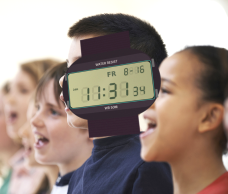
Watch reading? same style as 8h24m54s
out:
11h31m34s
